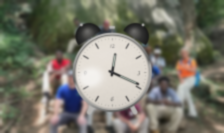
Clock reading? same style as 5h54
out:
12h19
